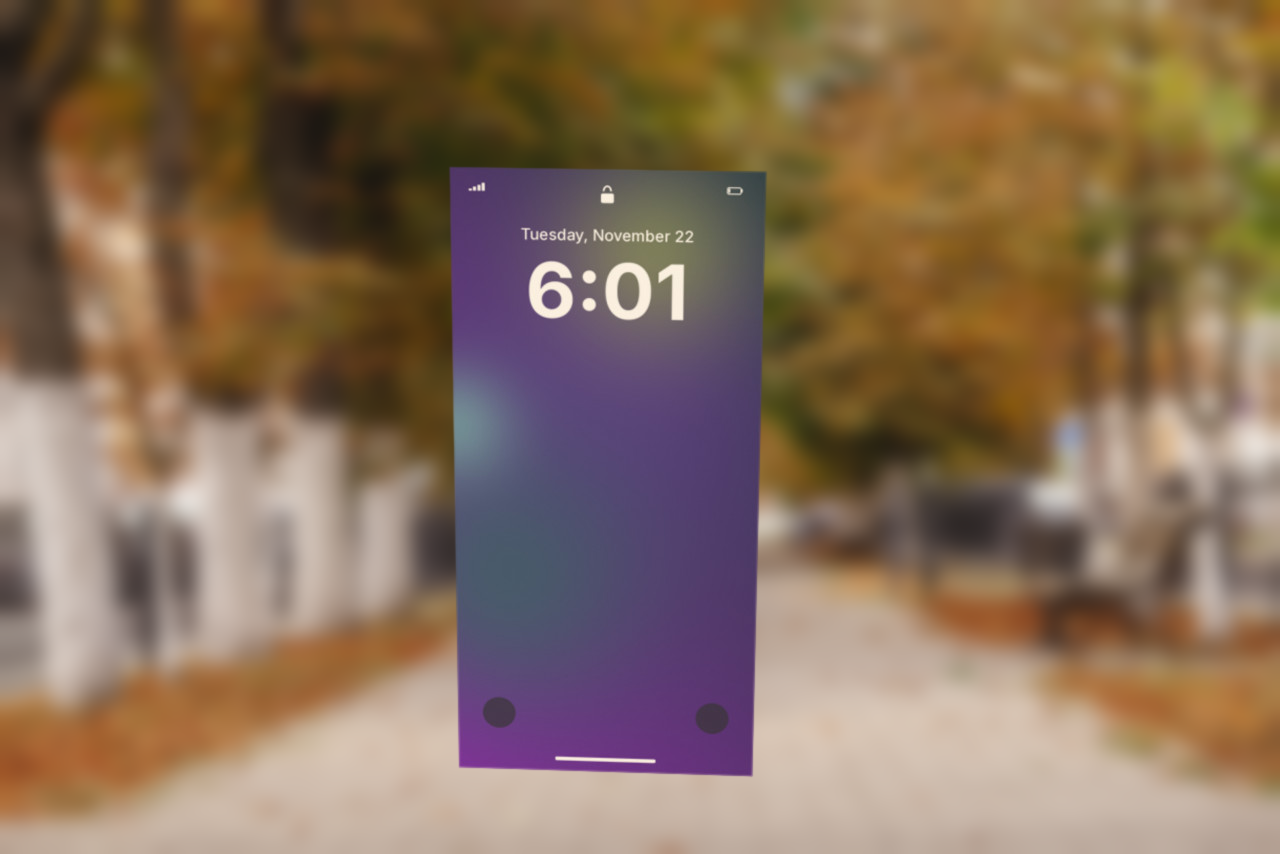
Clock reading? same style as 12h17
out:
6h01
